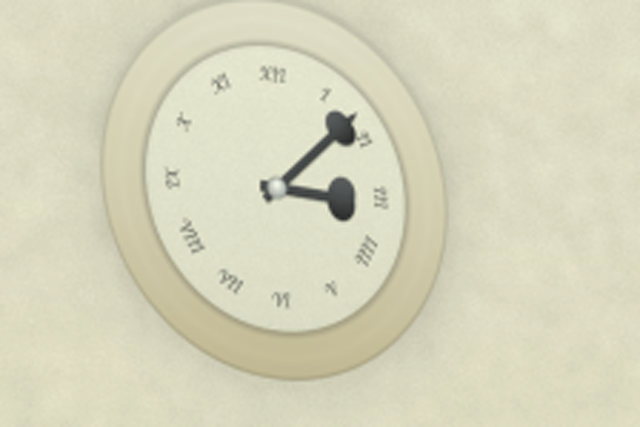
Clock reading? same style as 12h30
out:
3h08
